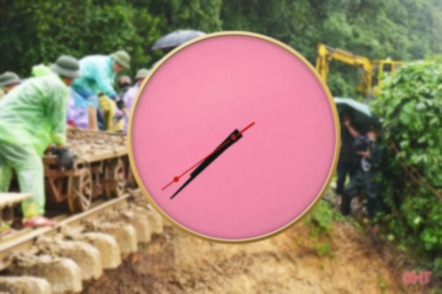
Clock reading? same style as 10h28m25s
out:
7h37m39s
